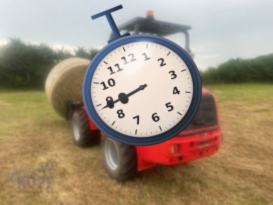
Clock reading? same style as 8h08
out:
8h44
